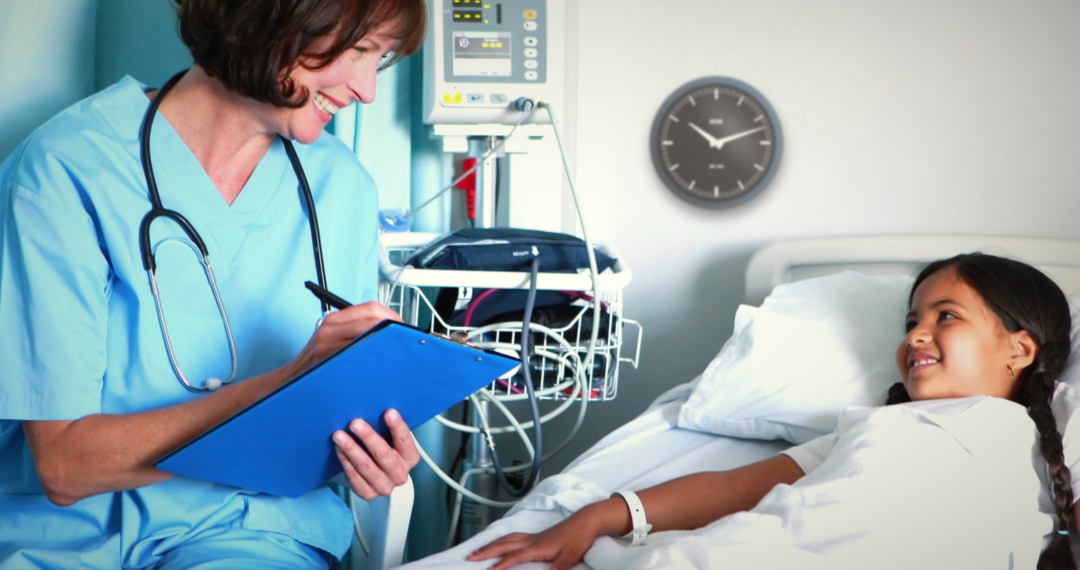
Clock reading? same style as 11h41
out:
10h12
